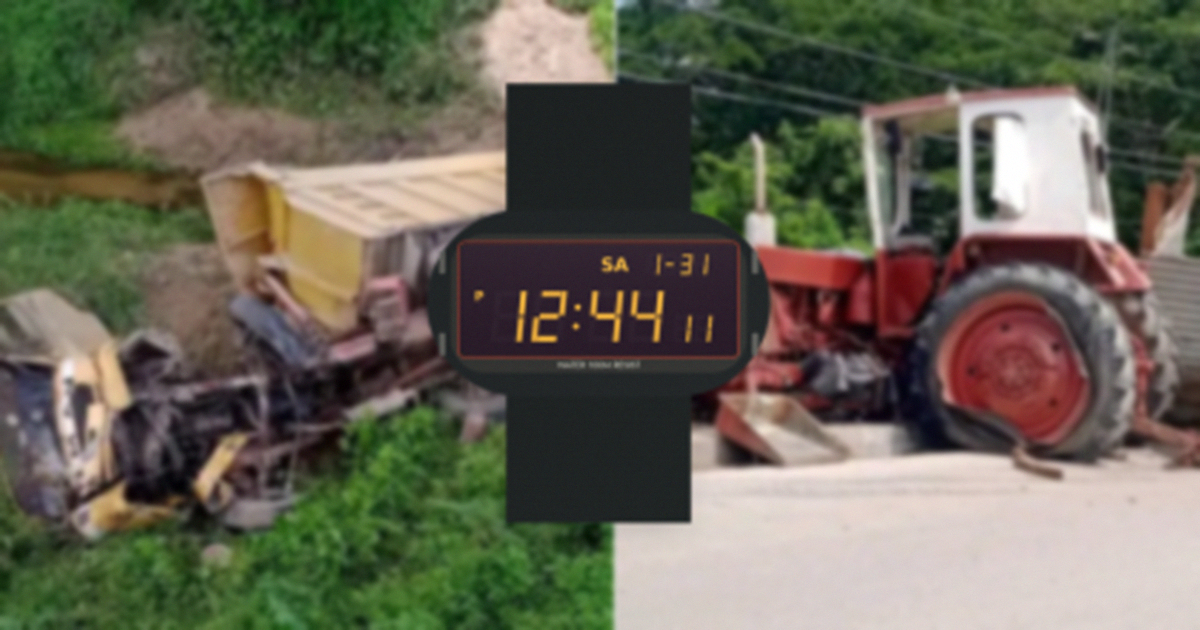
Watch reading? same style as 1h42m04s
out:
12h44m11s
